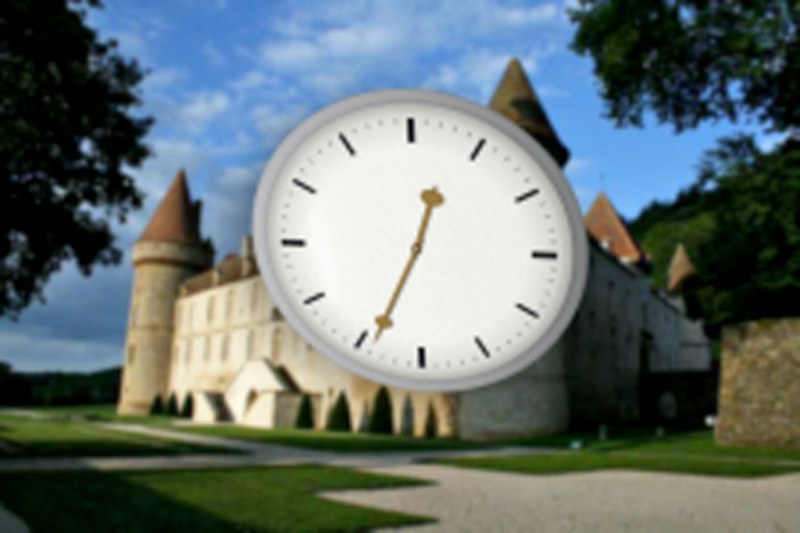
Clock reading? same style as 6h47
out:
12h34
